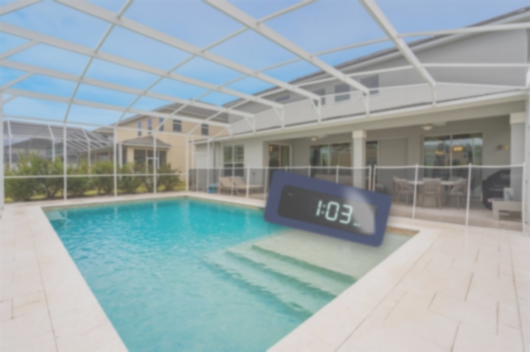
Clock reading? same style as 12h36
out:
1h03
